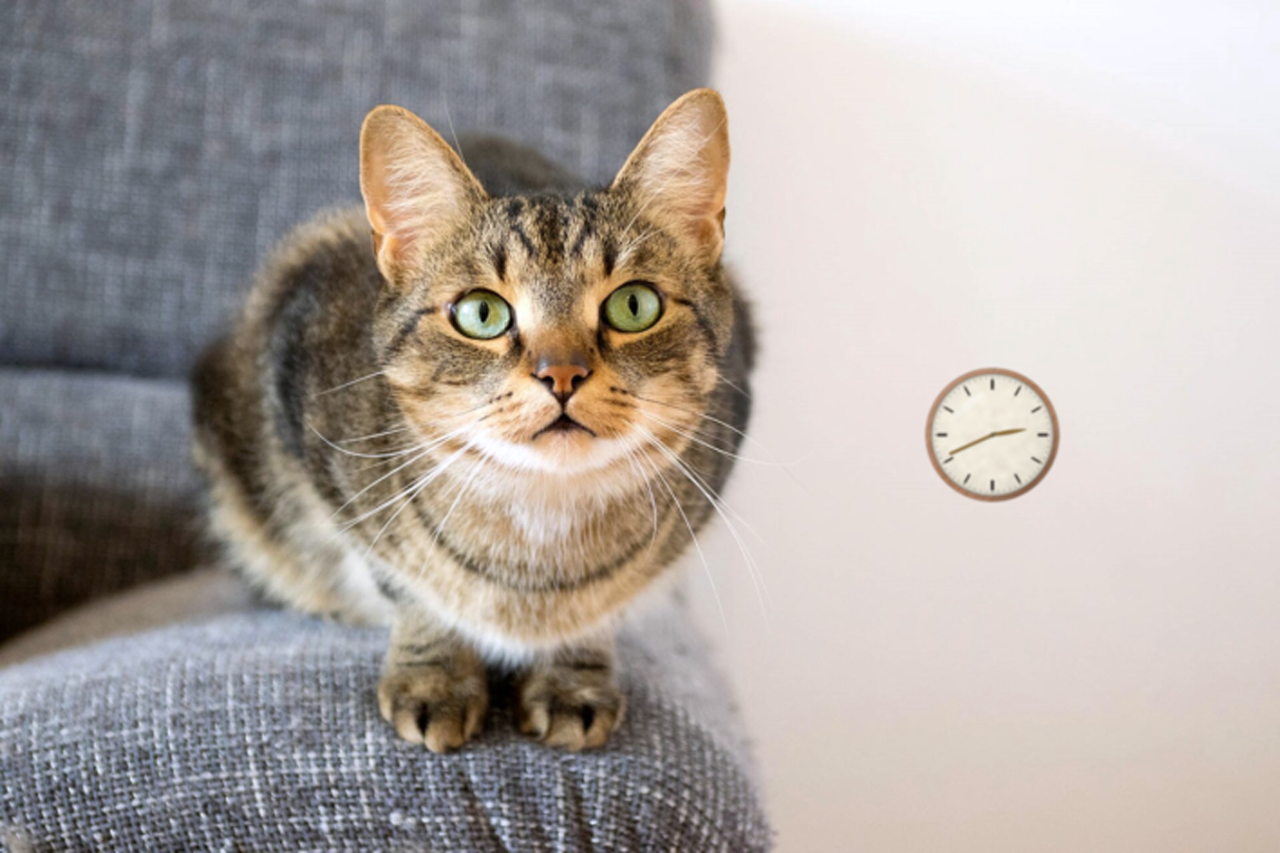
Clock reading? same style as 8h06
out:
2h41
